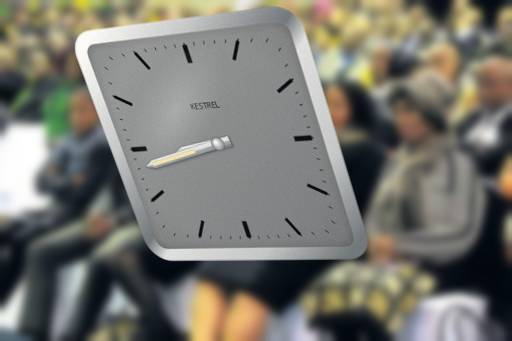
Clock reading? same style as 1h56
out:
8h43
